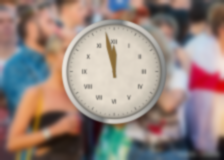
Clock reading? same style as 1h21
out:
11h58
